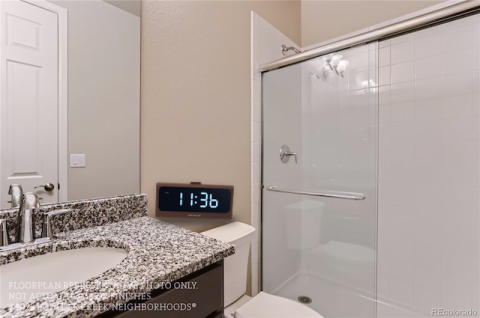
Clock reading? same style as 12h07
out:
11h36
